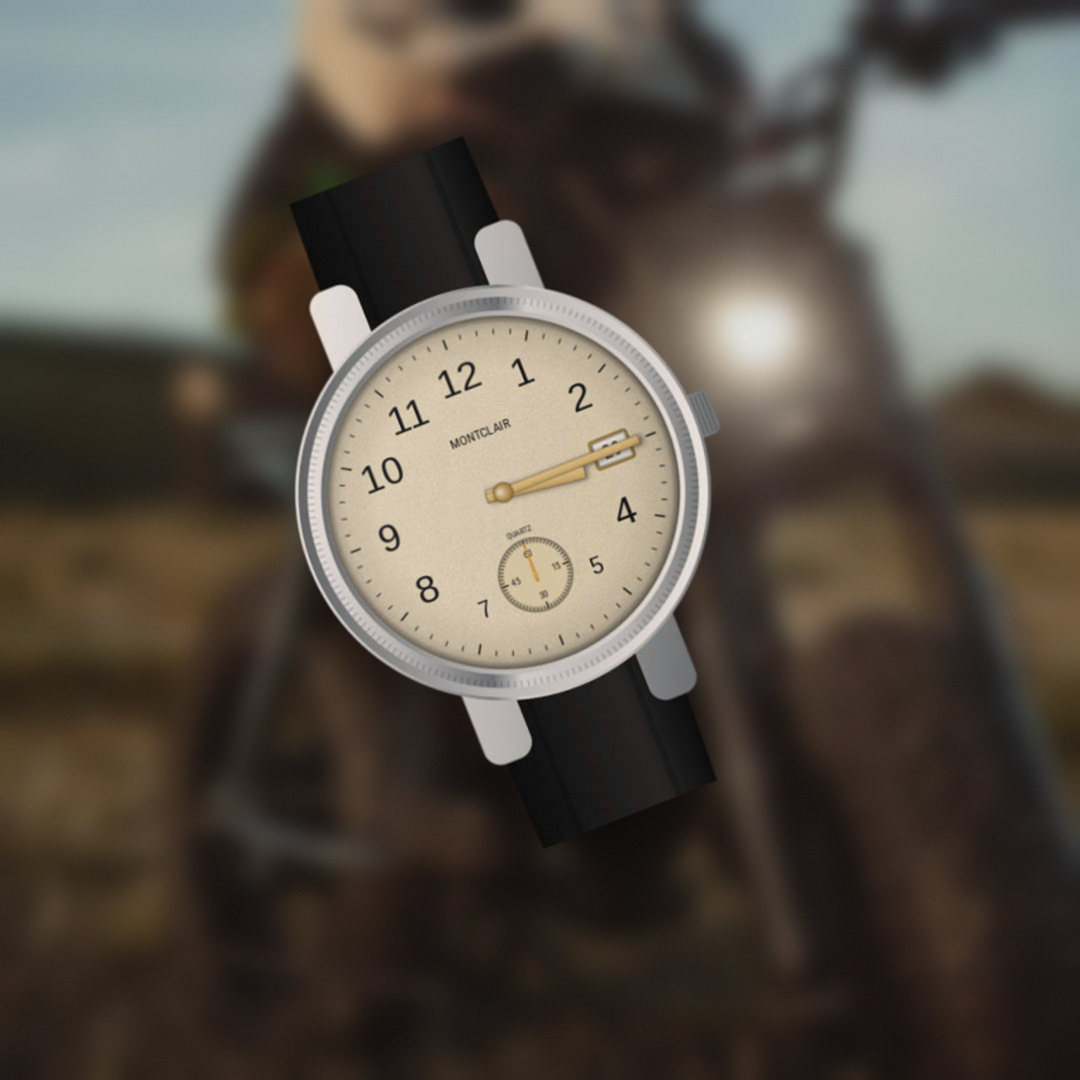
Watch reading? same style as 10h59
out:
3h15
